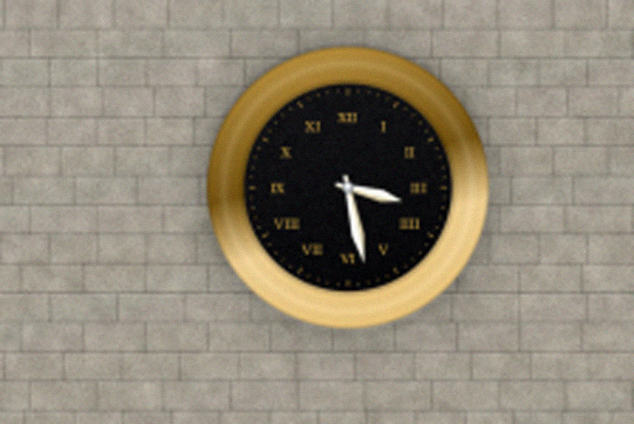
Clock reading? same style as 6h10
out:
3h28
